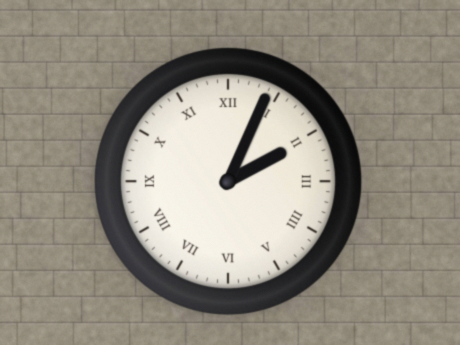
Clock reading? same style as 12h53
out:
2h04
